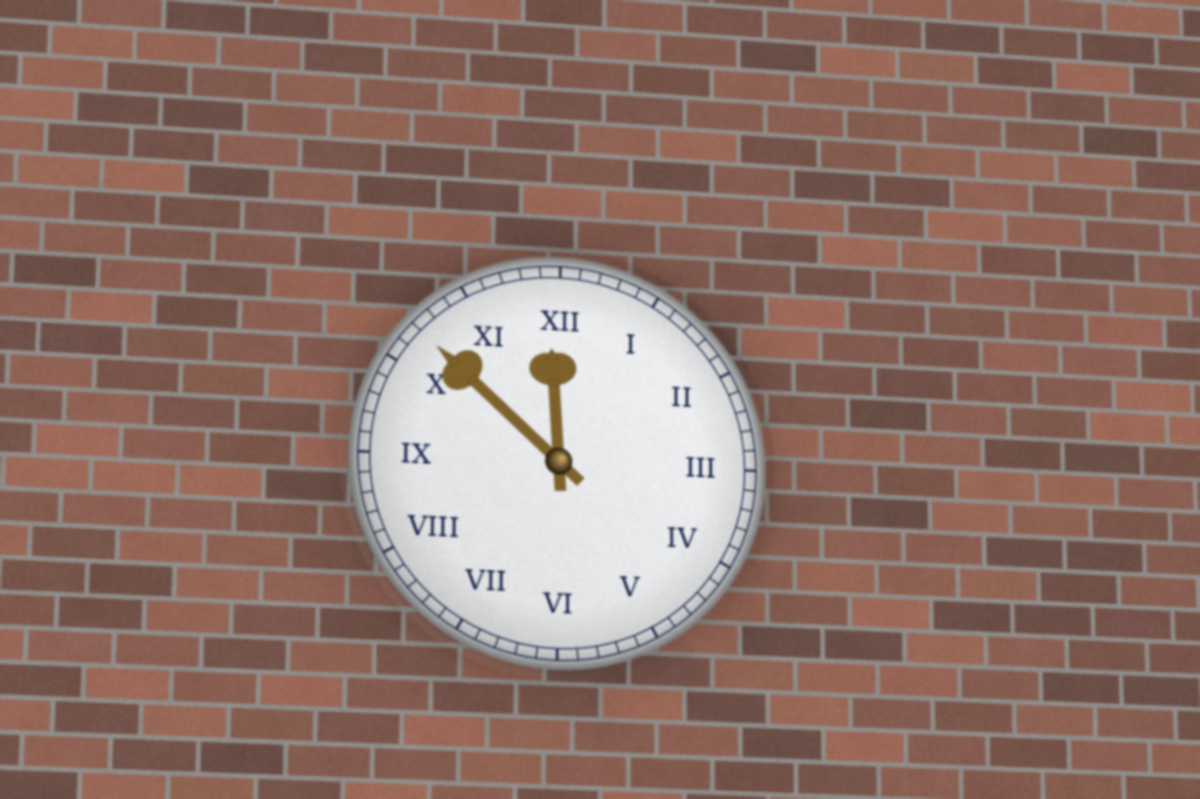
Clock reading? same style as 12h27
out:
11h52
